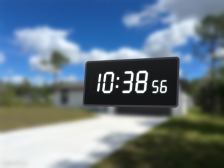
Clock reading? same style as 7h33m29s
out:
10h38m56s
